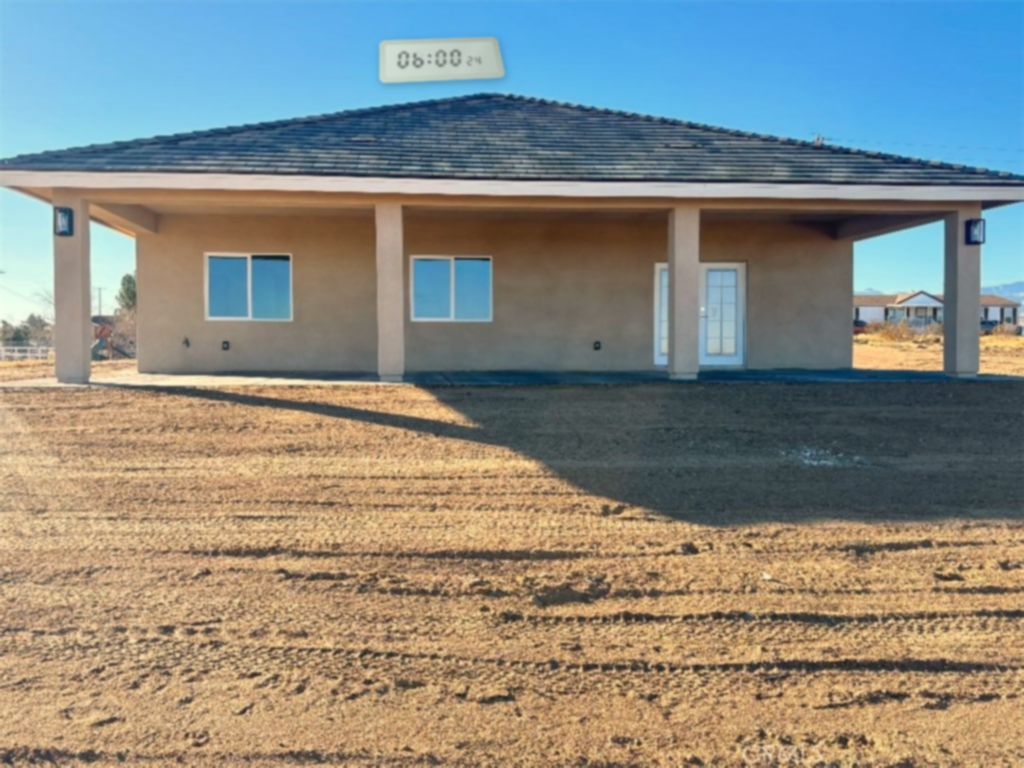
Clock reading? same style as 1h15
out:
6h00
